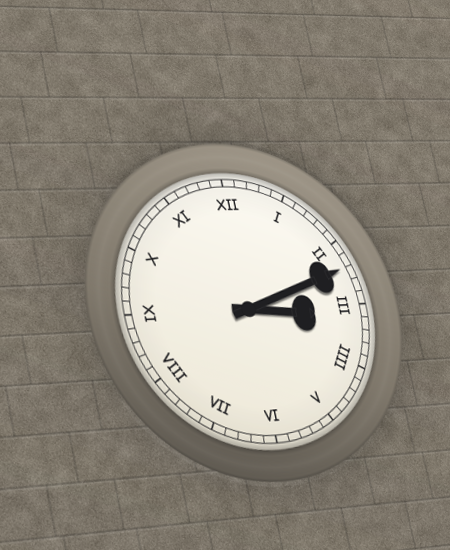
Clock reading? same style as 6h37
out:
3h12
